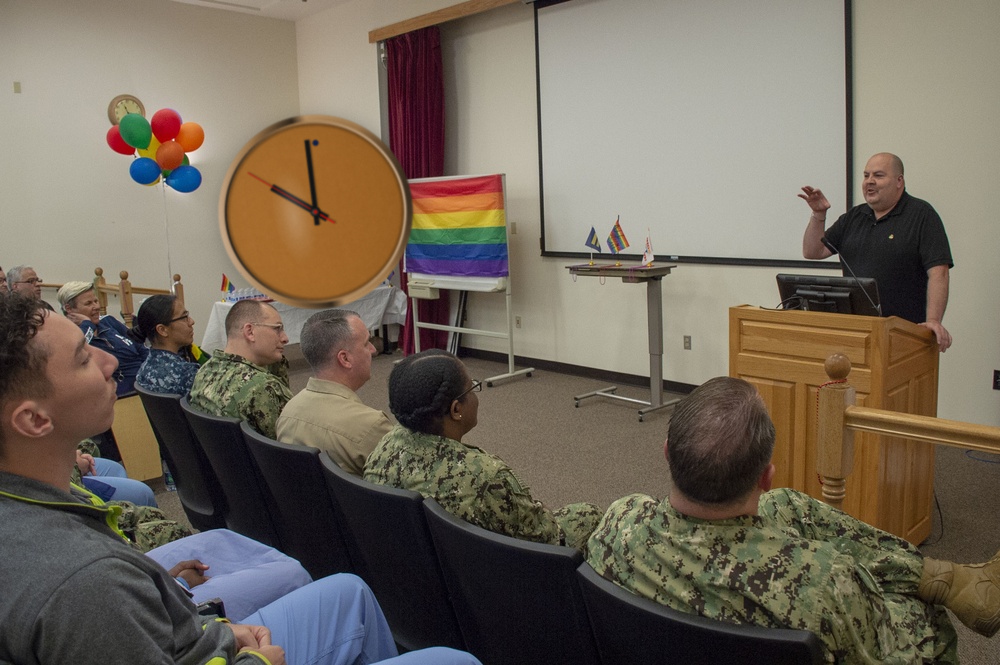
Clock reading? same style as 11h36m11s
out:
9h58m50s
